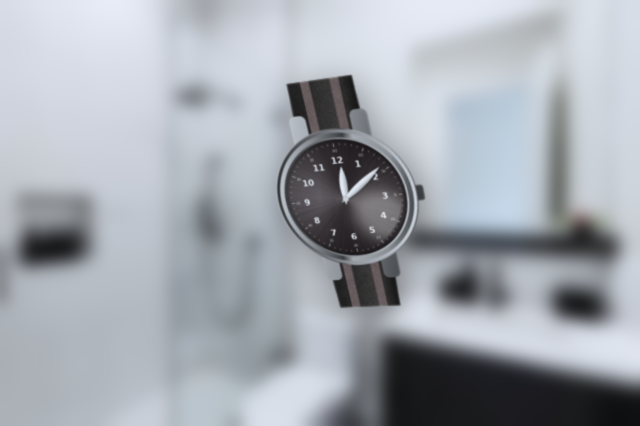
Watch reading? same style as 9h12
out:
12h09
